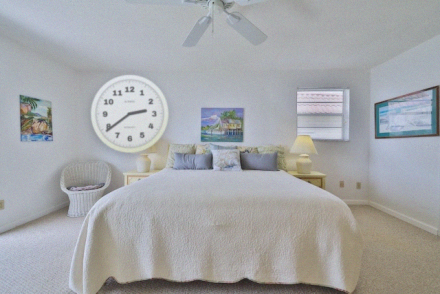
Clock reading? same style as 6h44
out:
2h39
